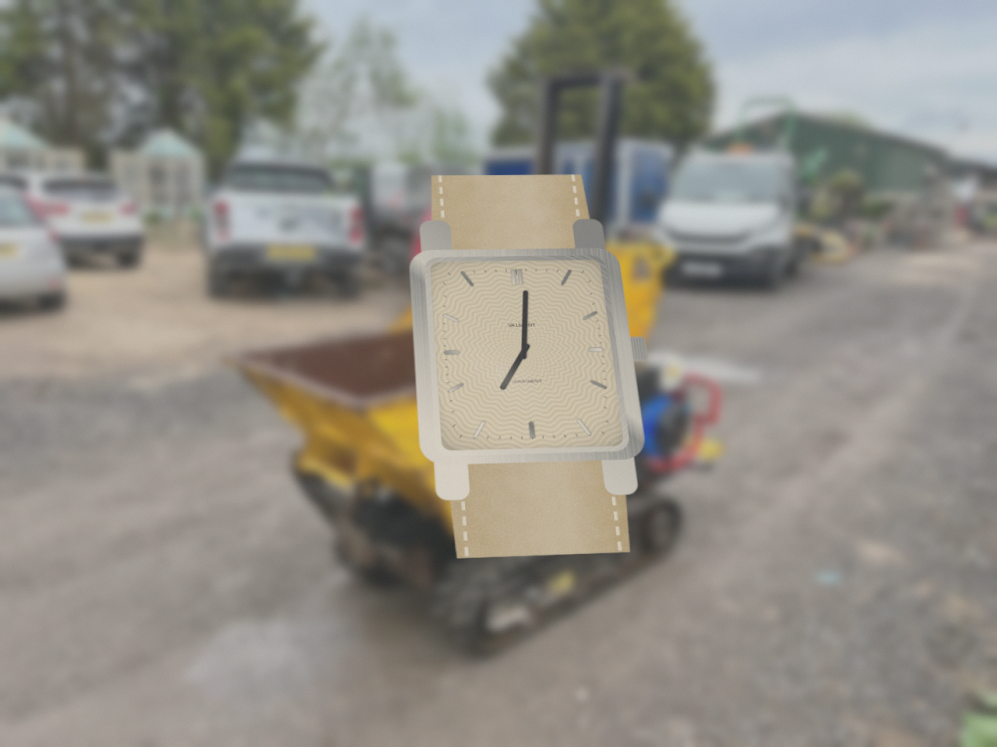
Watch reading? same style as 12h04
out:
7h01
